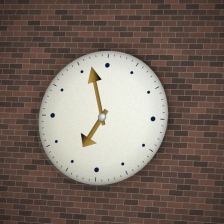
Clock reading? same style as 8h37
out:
6h57
